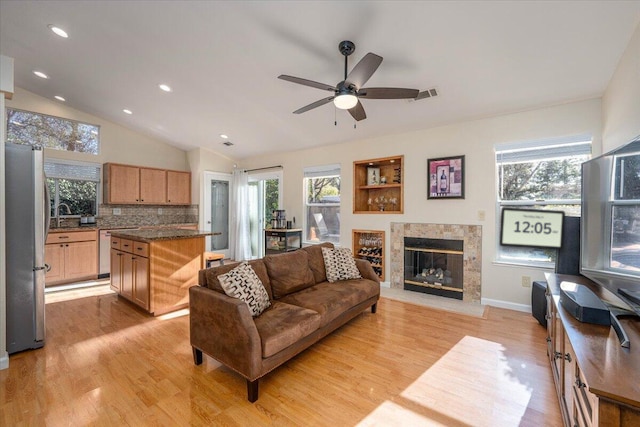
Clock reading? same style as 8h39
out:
12h05
